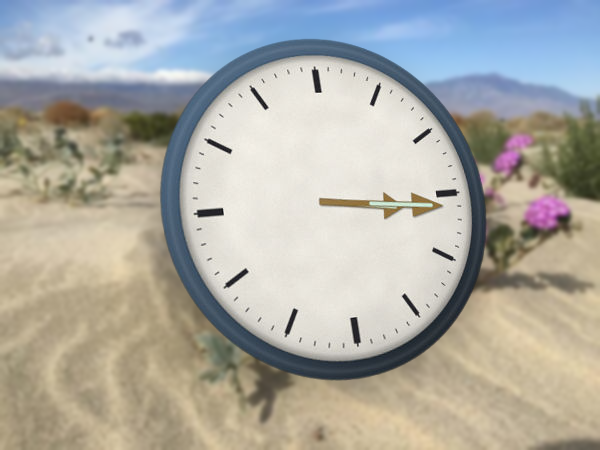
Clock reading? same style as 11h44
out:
3h16
